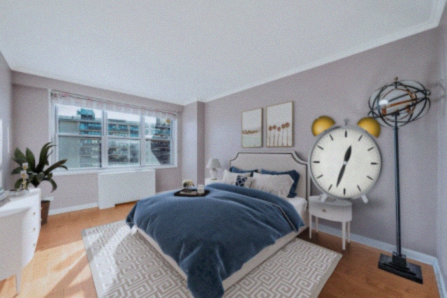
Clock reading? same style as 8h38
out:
12h33
